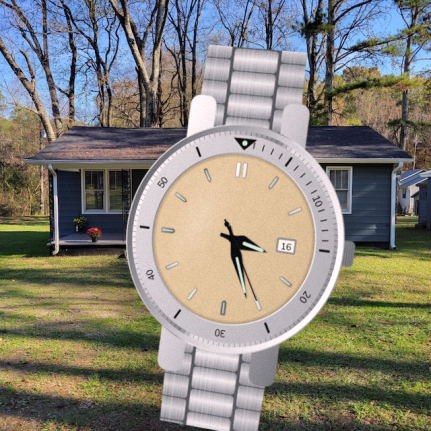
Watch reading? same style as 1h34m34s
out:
3h26m25s
